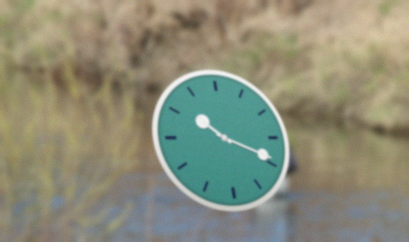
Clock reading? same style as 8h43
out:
10h19
